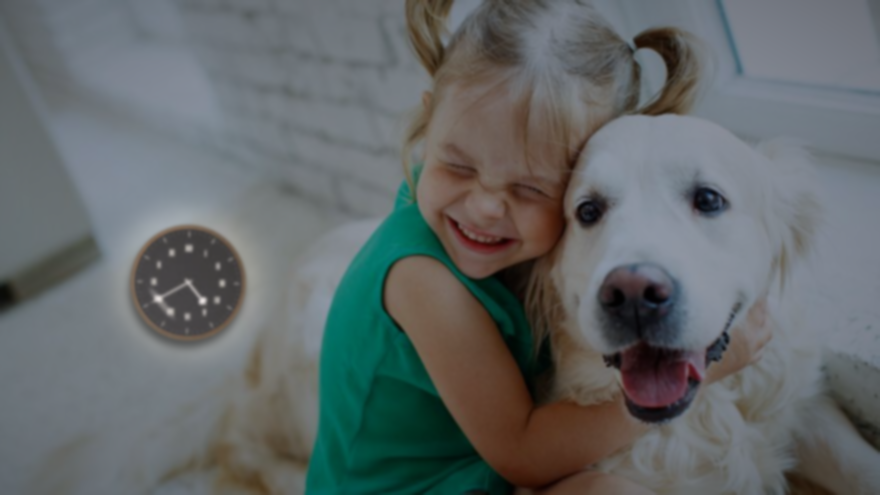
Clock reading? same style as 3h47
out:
4h40
